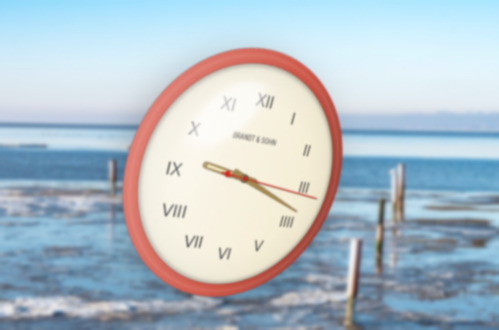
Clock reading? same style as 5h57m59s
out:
9h18m16s
